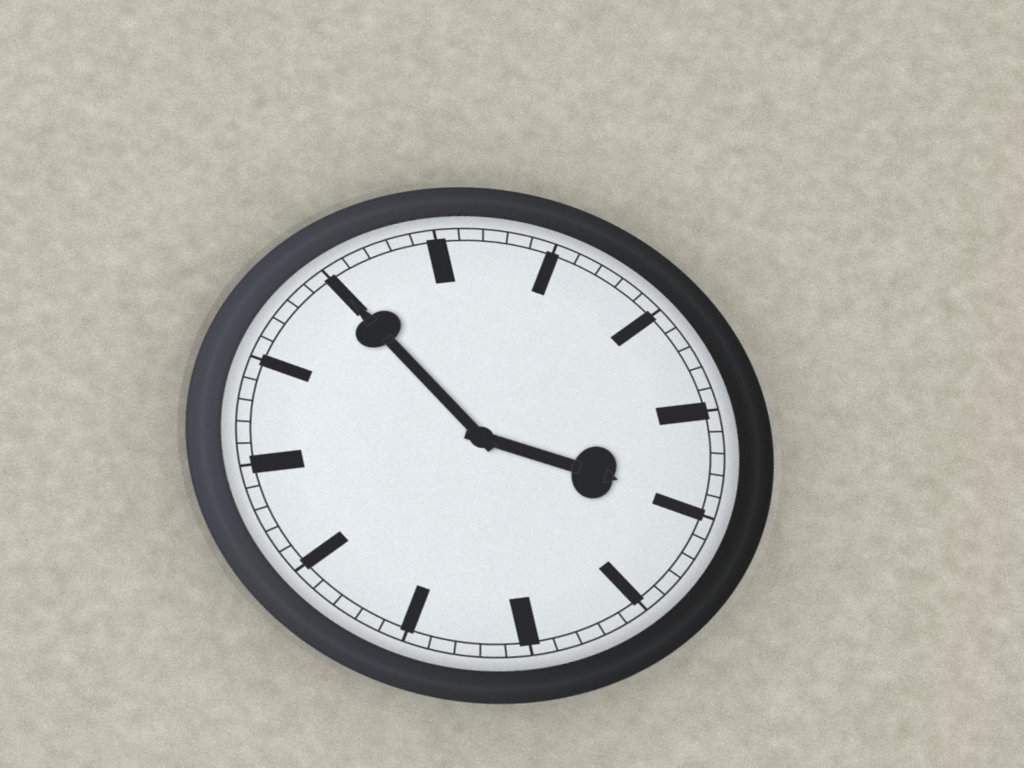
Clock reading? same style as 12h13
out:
3h55
